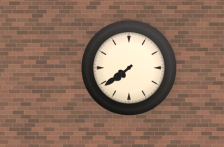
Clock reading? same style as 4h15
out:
7h39
